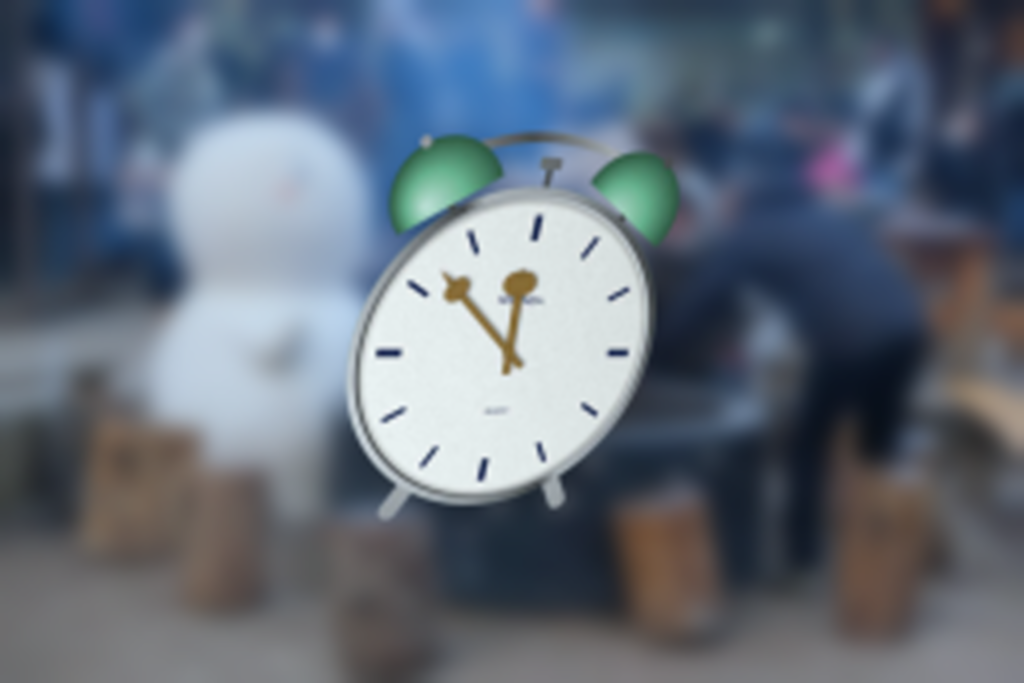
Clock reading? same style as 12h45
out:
11h52
